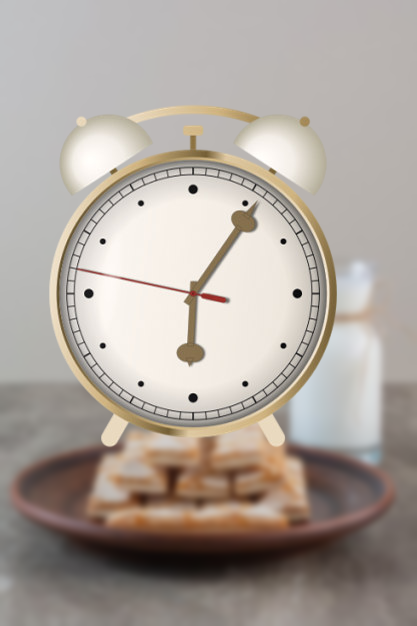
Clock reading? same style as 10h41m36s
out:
6h05m47s
